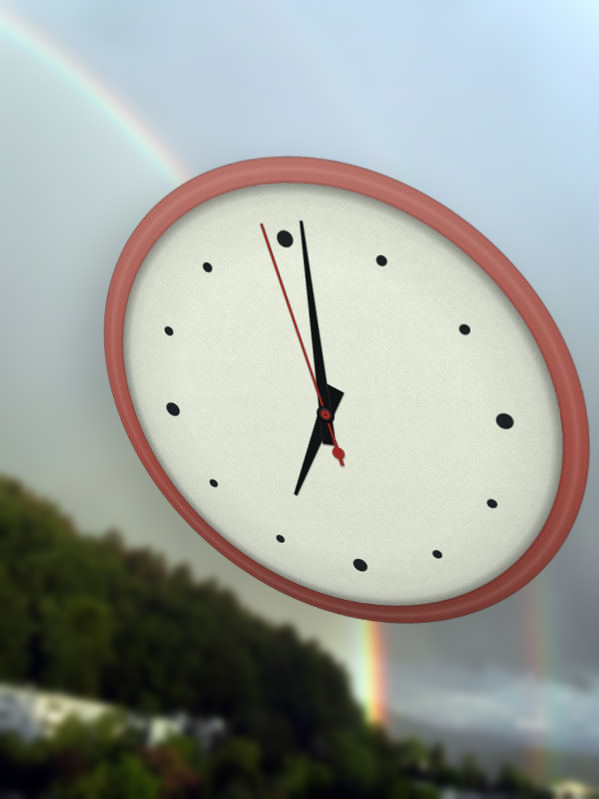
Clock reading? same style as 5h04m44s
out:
7h00m59s
